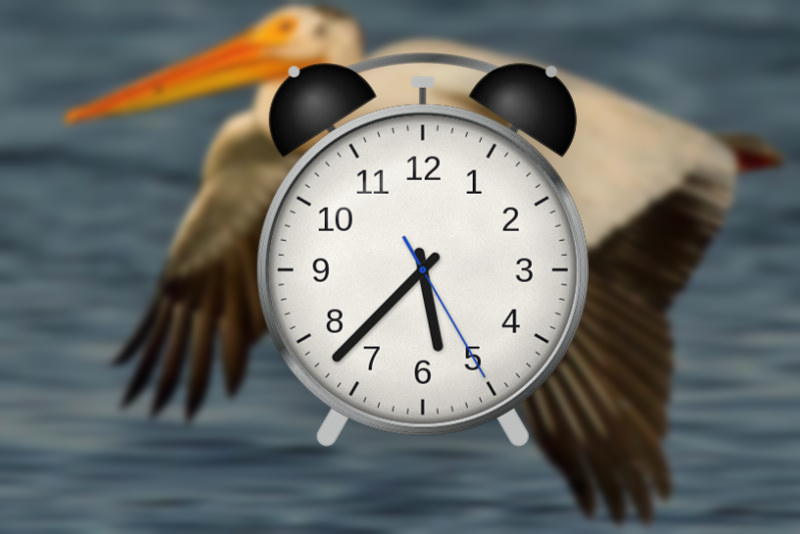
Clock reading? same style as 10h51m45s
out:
5h37m25s
